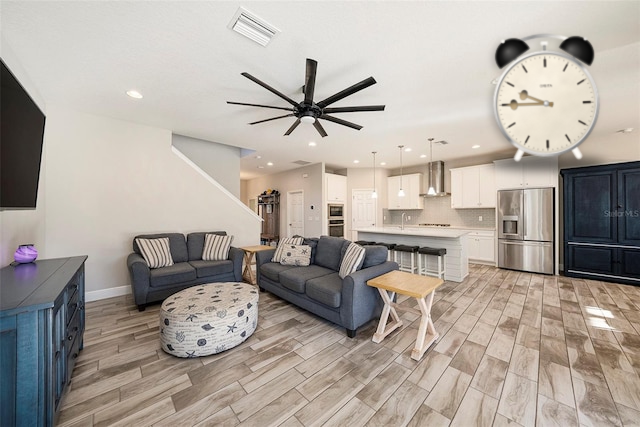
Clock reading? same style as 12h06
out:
9h45
